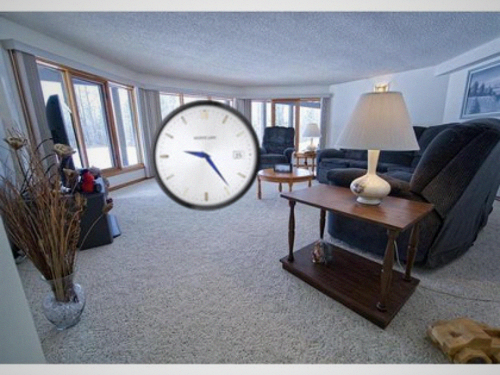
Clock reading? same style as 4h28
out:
9h24
